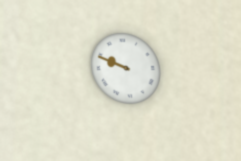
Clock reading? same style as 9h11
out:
9h49
